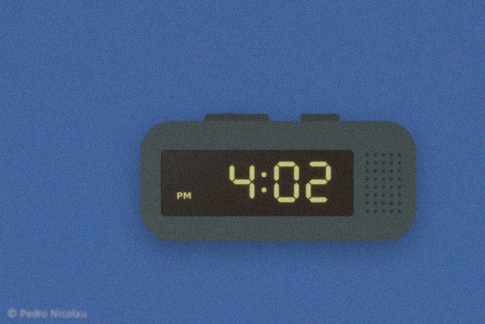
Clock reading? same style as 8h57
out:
4h02
